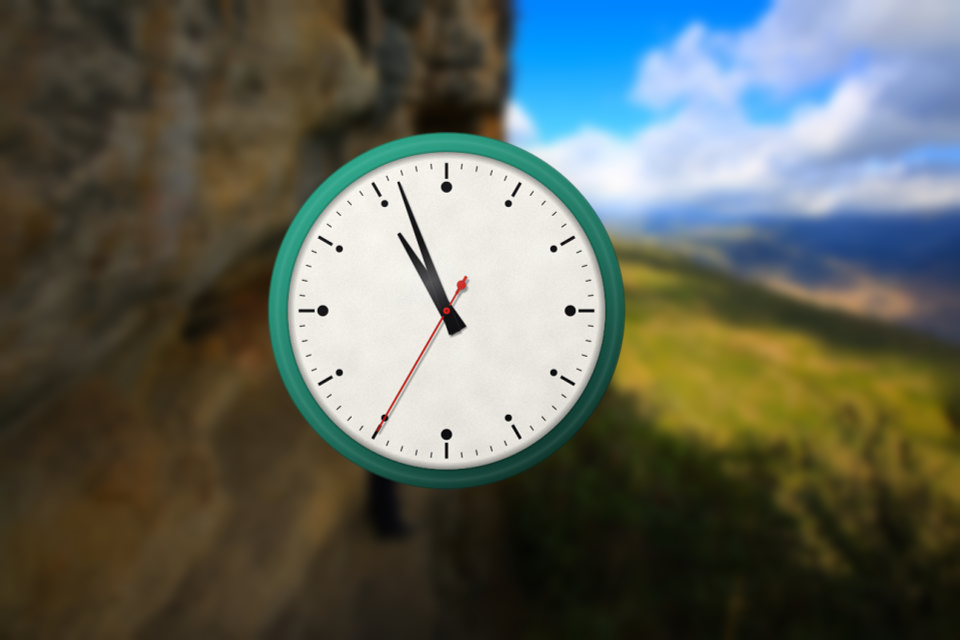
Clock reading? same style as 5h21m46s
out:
10h56m35s
